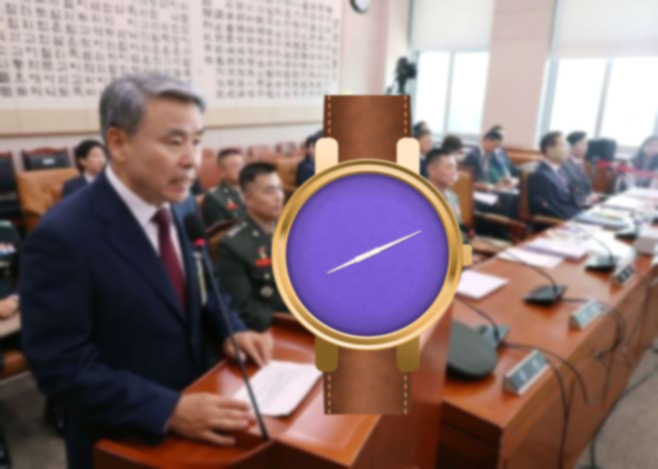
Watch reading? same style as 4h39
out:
8h11
